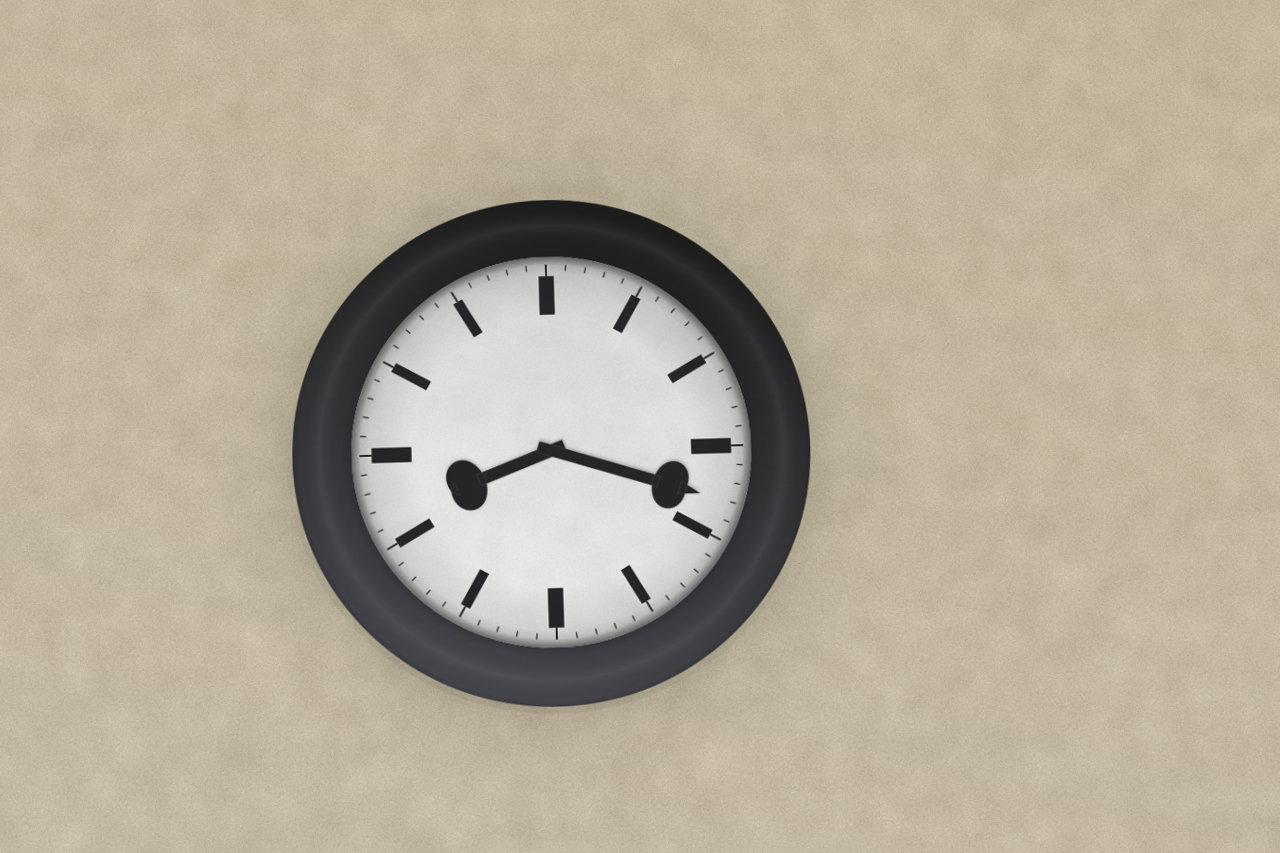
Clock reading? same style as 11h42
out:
8h18
